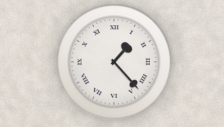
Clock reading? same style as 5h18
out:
1h23
